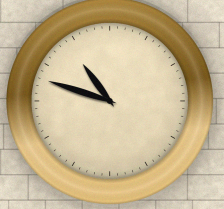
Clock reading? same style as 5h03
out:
10h48
